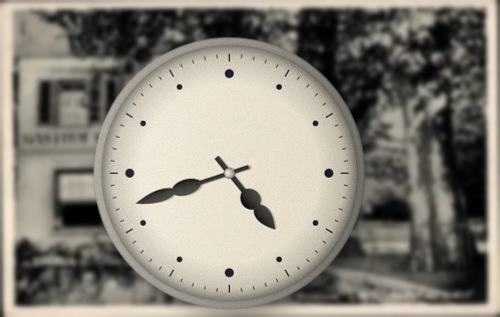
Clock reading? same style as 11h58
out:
4h42
